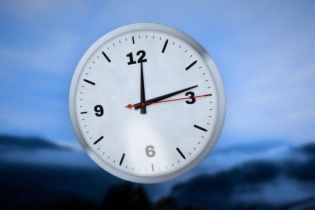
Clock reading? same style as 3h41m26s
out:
12h13m15s
